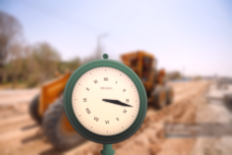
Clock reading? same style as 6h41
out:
3h17
